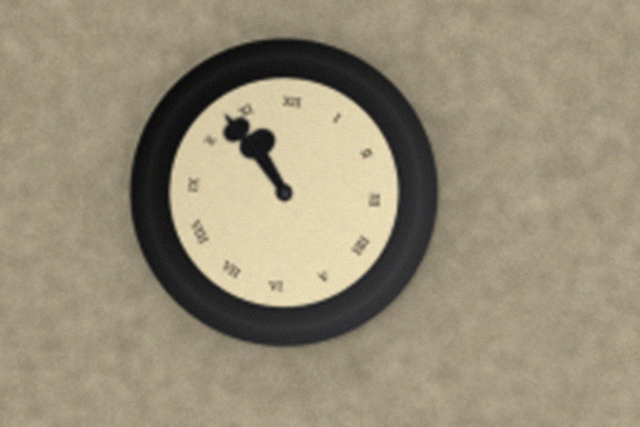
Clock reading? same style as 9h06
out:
10h53
